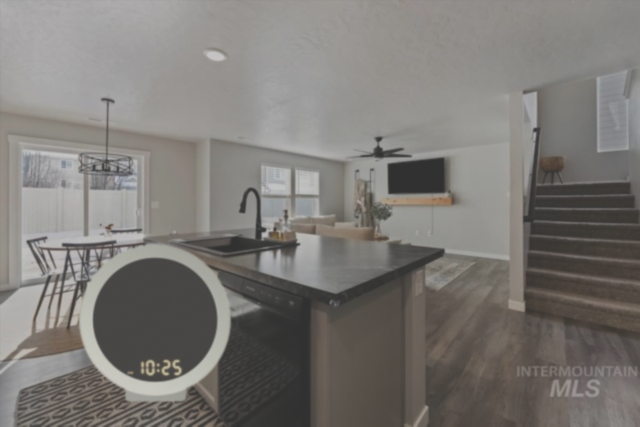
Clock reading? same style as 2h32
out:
10h25
